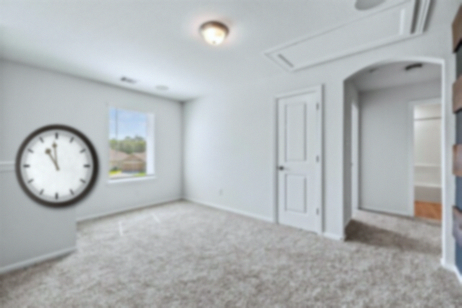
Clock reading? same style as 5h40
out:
10h59
